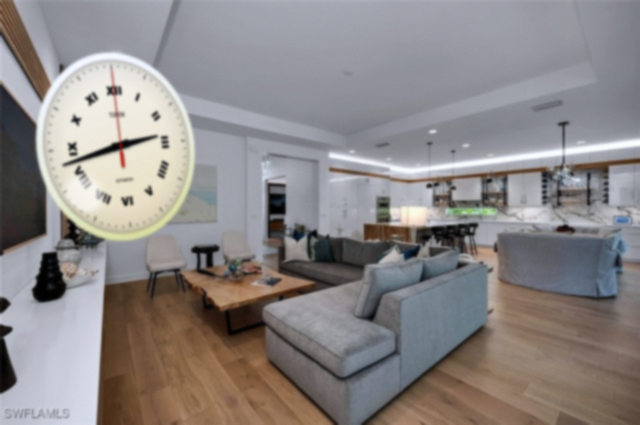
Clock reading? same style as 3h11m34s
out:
2h43m00s
